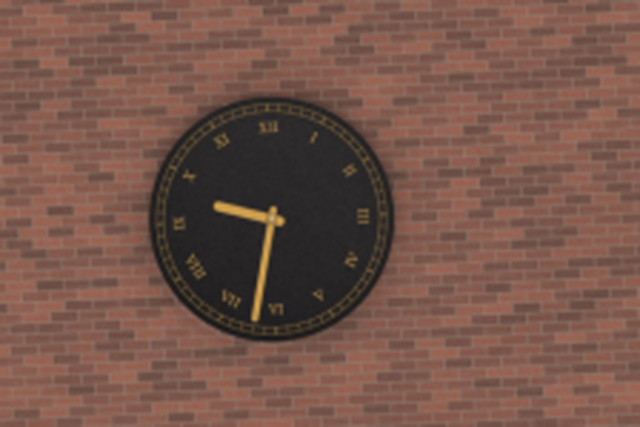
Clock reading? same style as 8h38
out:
9h32
